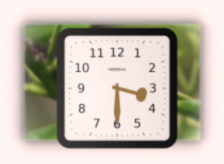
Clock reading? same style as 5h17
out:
3h30
